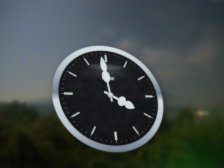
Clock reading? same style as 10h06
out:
3h59
